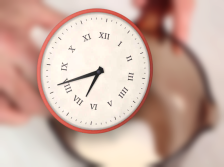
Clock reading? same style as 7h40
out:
6h41
